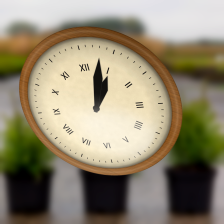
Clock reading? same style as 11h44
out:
1h03
